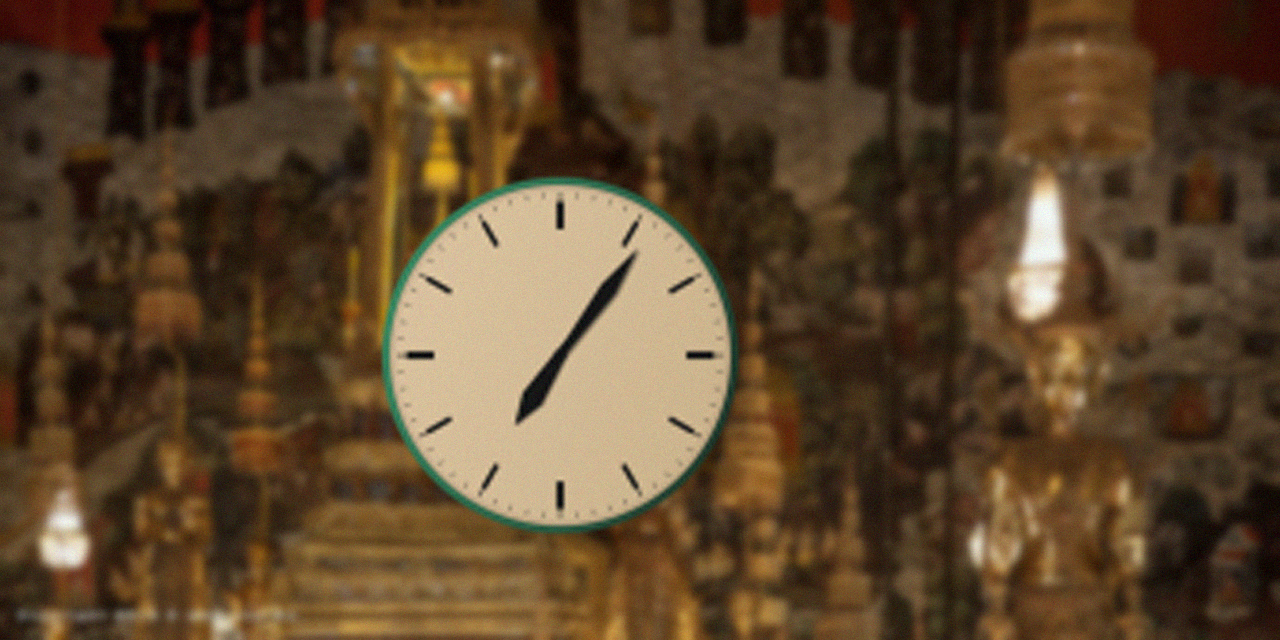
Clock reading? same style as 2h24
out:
7h06
